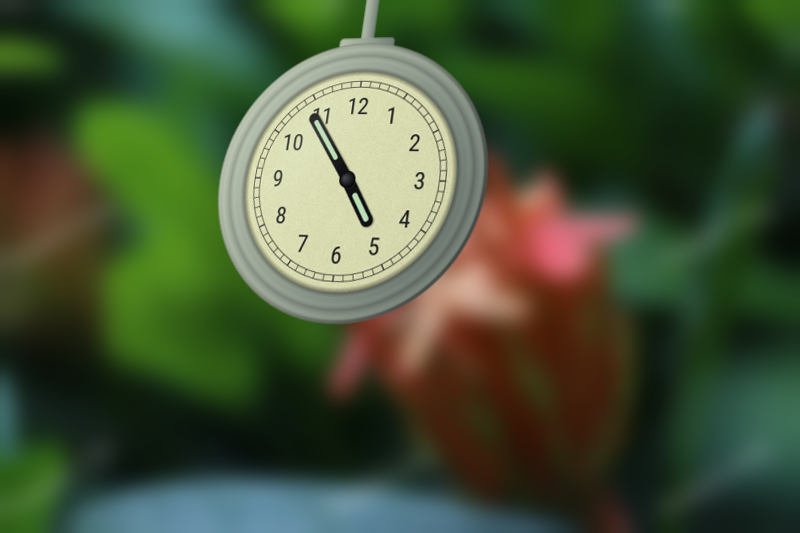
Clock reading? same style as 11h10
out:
4h54
